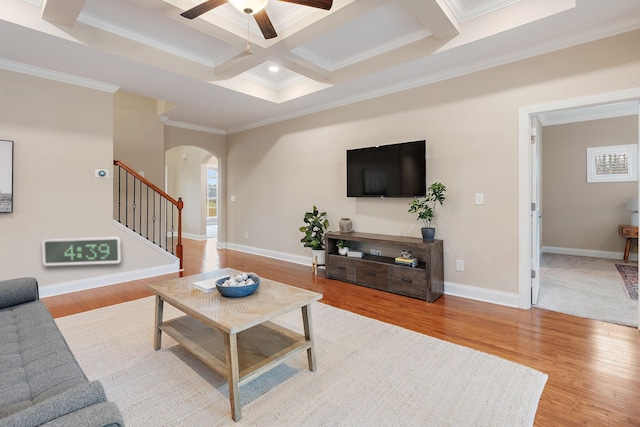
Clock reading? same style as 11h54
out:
4h39
